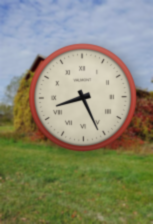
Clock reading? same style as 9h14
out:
8h26
